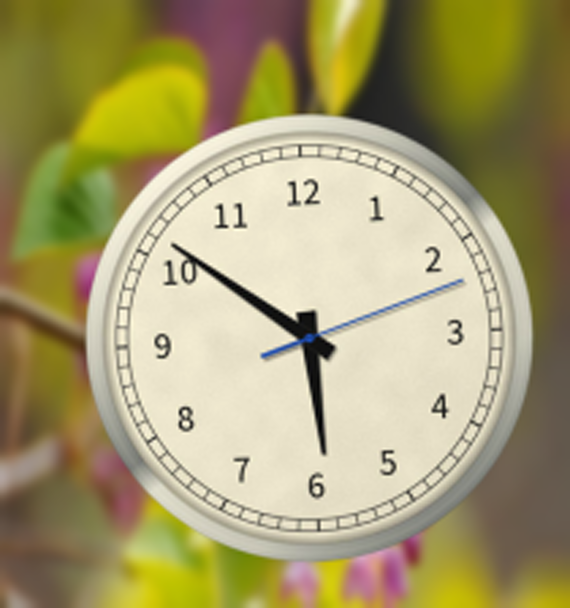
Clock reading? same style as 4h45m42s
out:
5h51m12s
